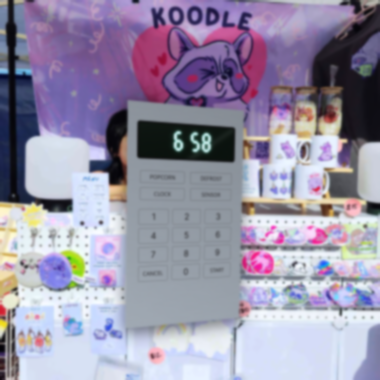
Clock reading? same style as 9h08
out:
6h58
